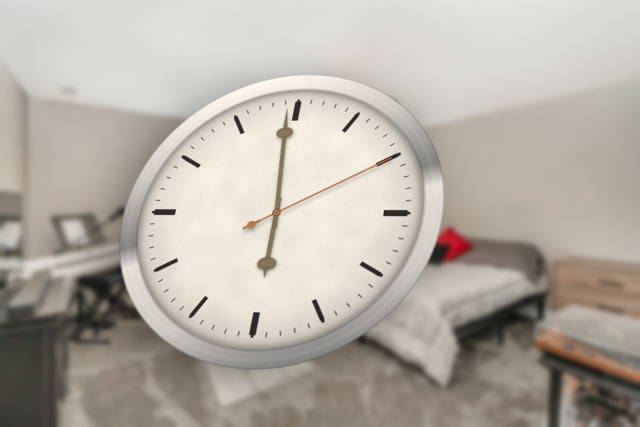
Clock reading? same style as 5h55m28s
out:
5h59m10s
